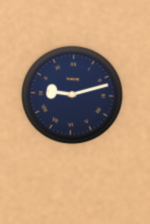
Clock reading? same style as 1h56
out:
9h12
